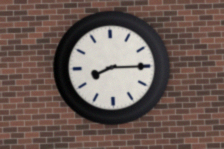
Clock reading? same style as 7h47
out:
8h15
